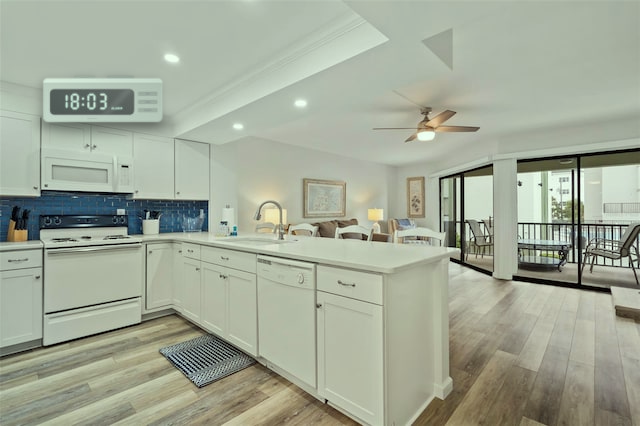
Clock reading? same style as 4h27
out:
18h03
